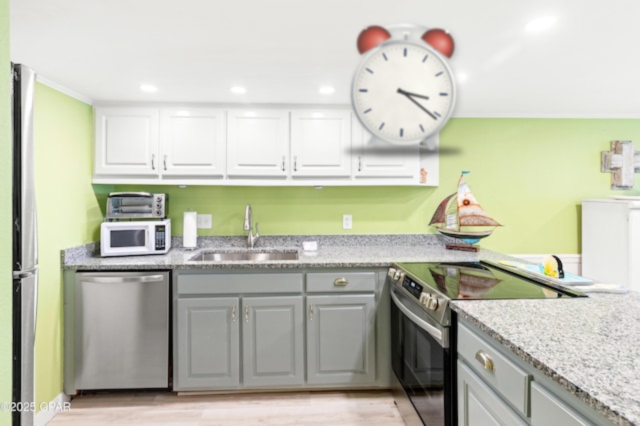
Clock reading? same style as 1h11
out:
3h21
